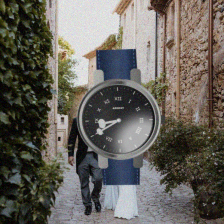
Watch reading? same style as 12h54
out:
8h40
